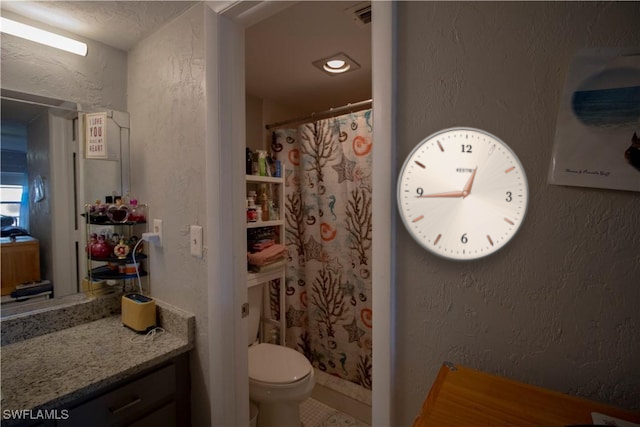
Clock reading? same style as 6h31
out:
12h44
